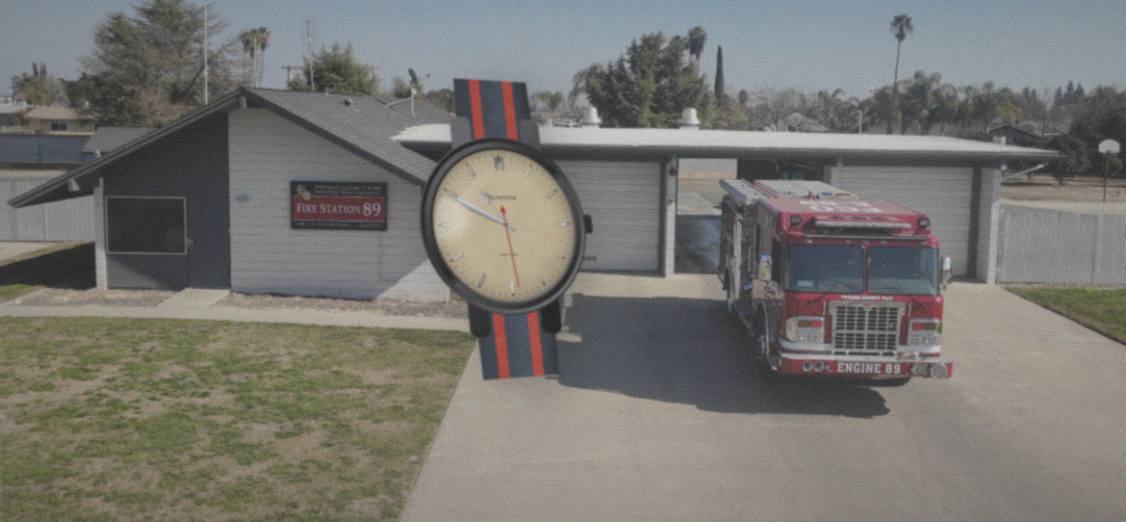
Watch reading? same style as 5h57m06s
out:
10h49m29s
